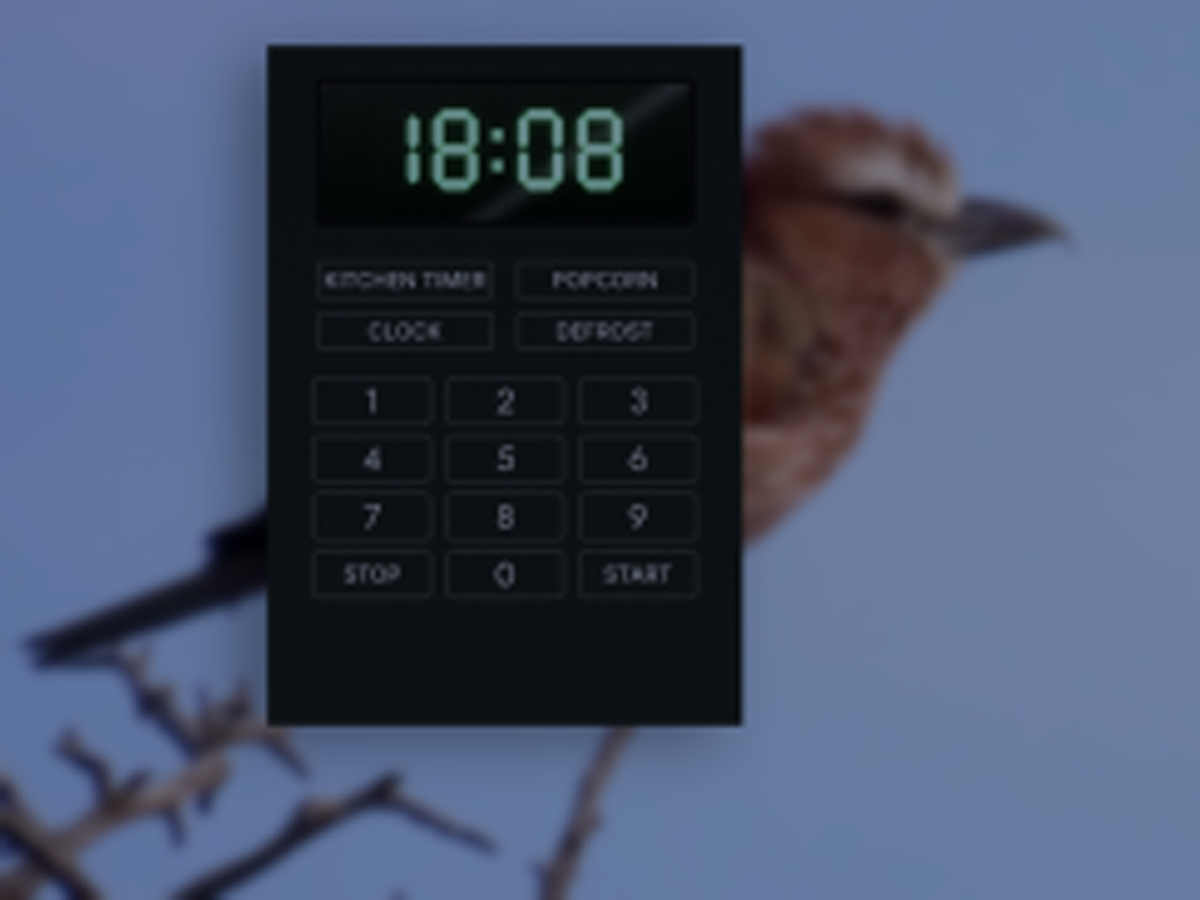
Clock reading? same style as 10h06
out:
18h08
